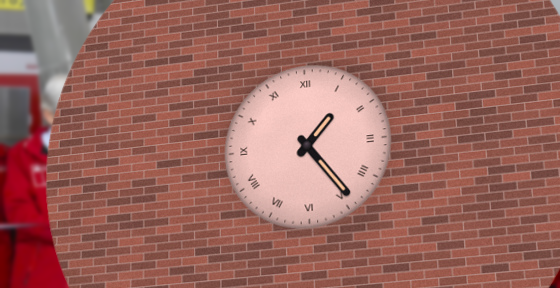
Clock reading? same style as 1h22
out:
1h24
